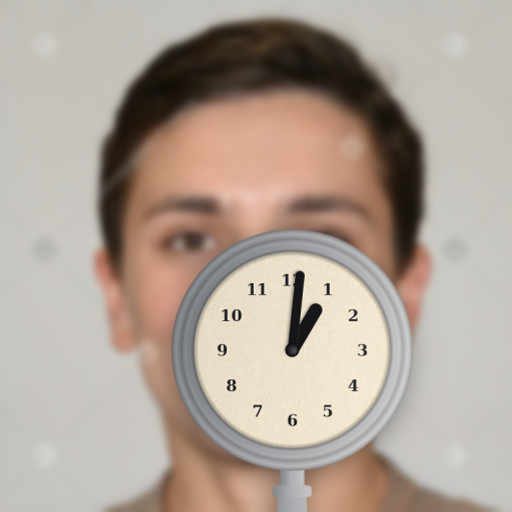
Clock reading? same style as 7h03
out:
1h01
